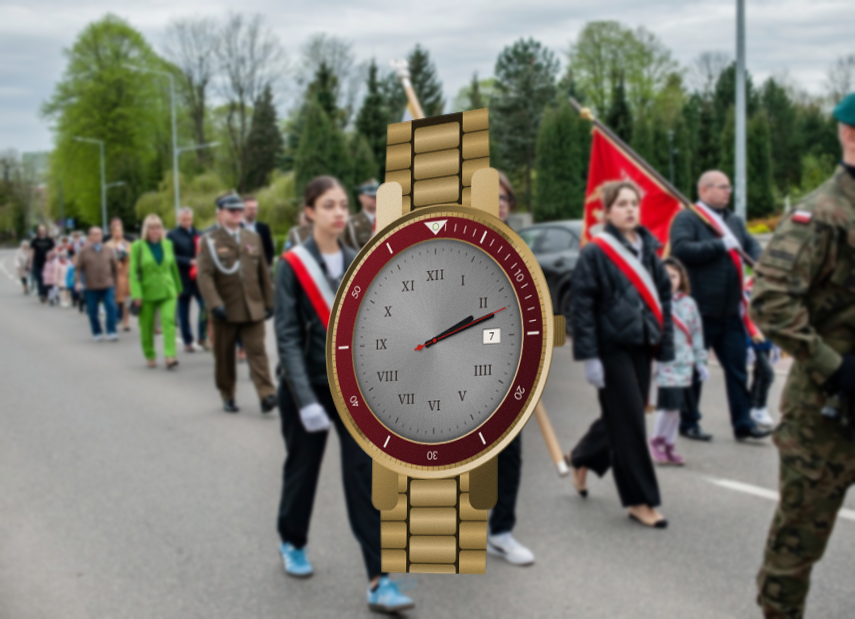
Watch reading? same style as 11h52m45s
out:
2h12m12s
